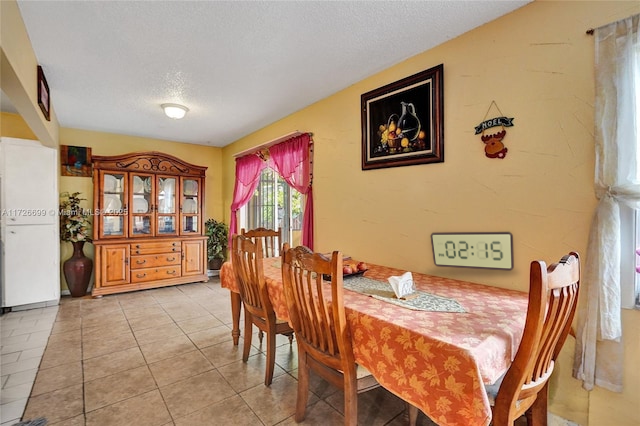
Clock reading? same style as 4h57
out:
2h15
